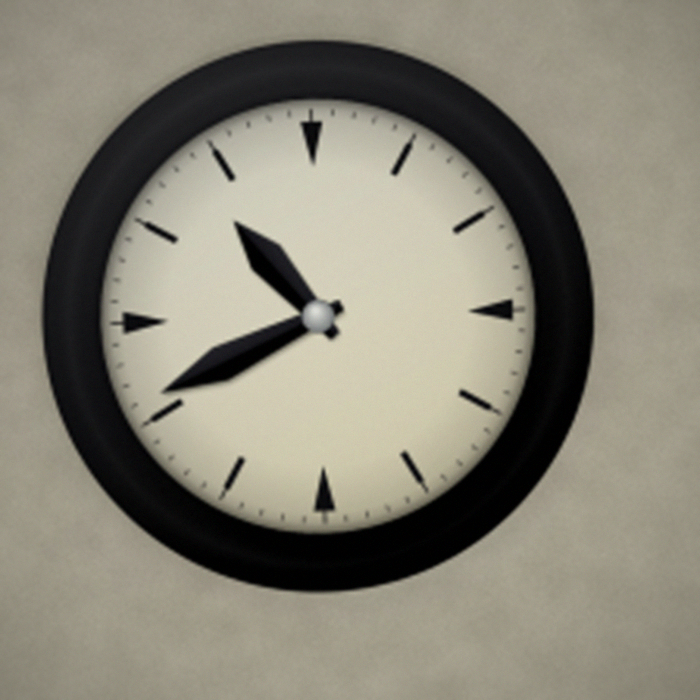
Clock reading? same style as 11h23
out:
10h41
